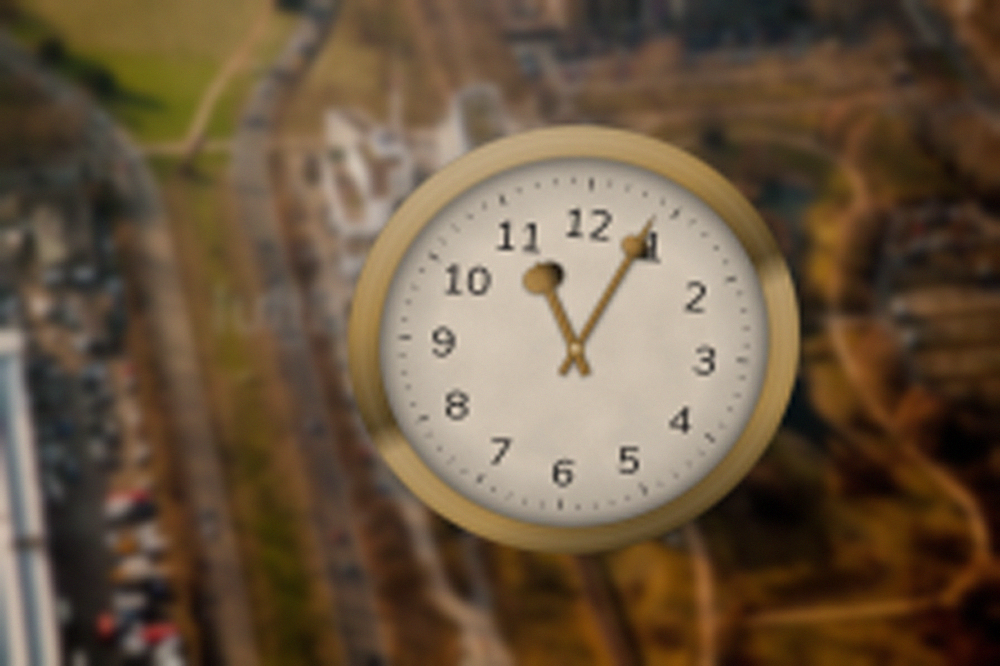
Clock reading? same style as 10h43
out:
11h04
